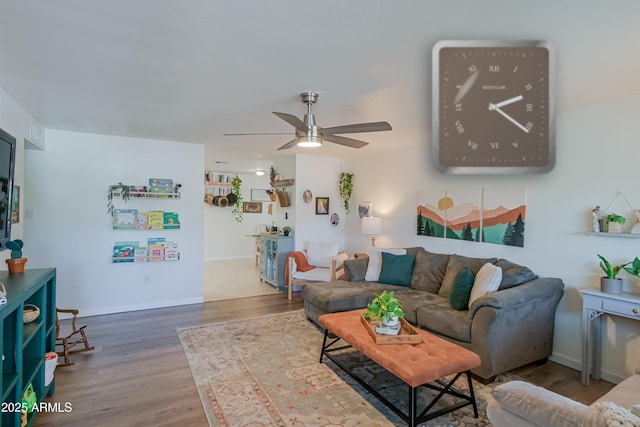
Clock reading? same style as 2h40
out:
2h21
